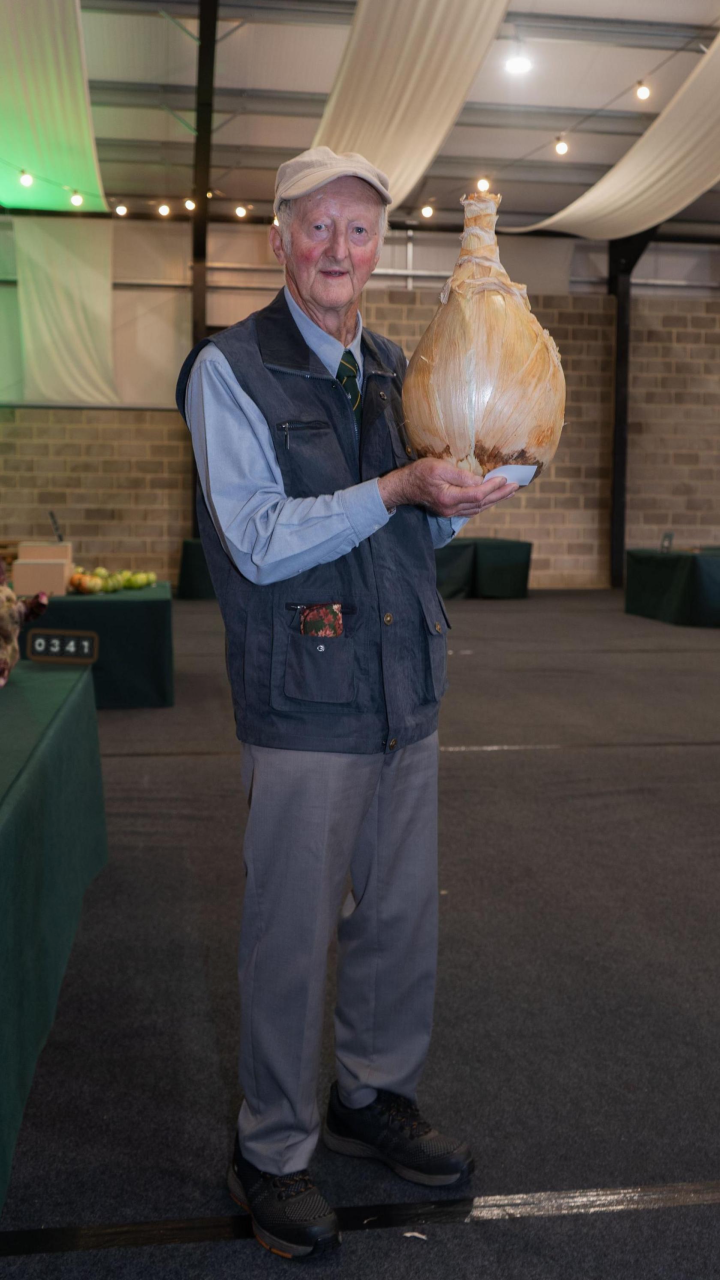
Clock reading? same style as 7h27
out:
3h41
